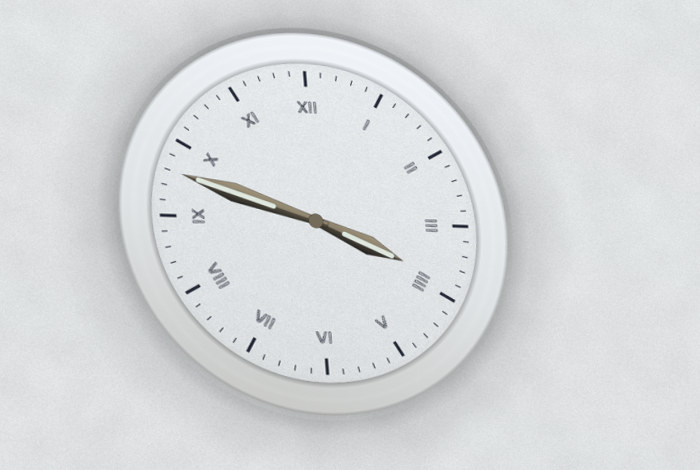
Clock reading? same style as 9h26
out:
3h48
